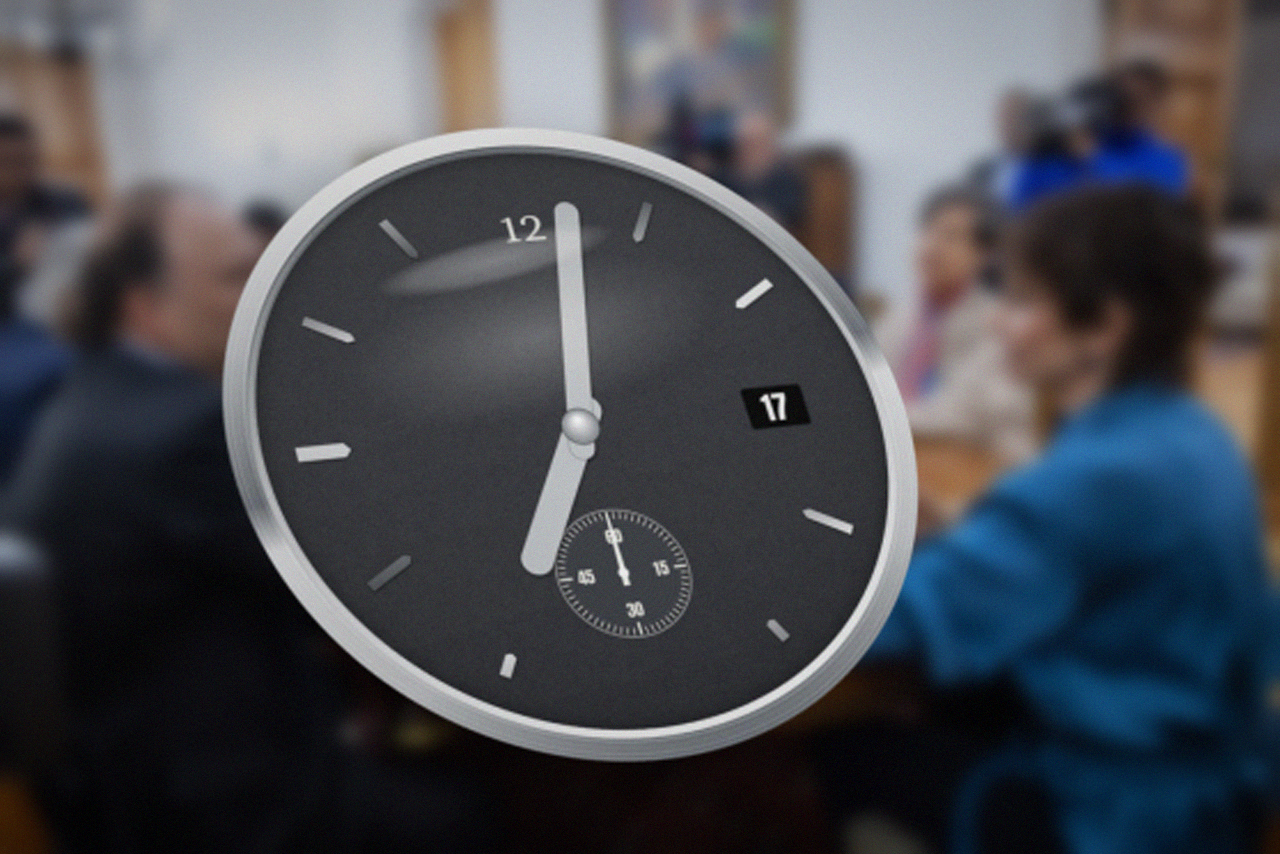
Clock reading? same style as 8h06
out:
7h02
